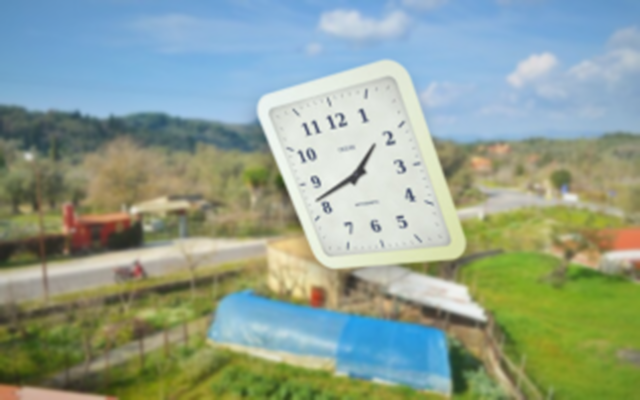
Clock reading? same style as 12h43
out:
1h42
